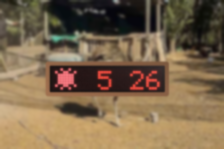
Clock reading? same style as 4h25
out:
5h26
